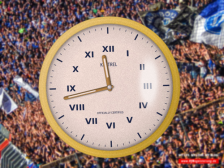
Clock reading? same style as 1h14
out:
11h43
